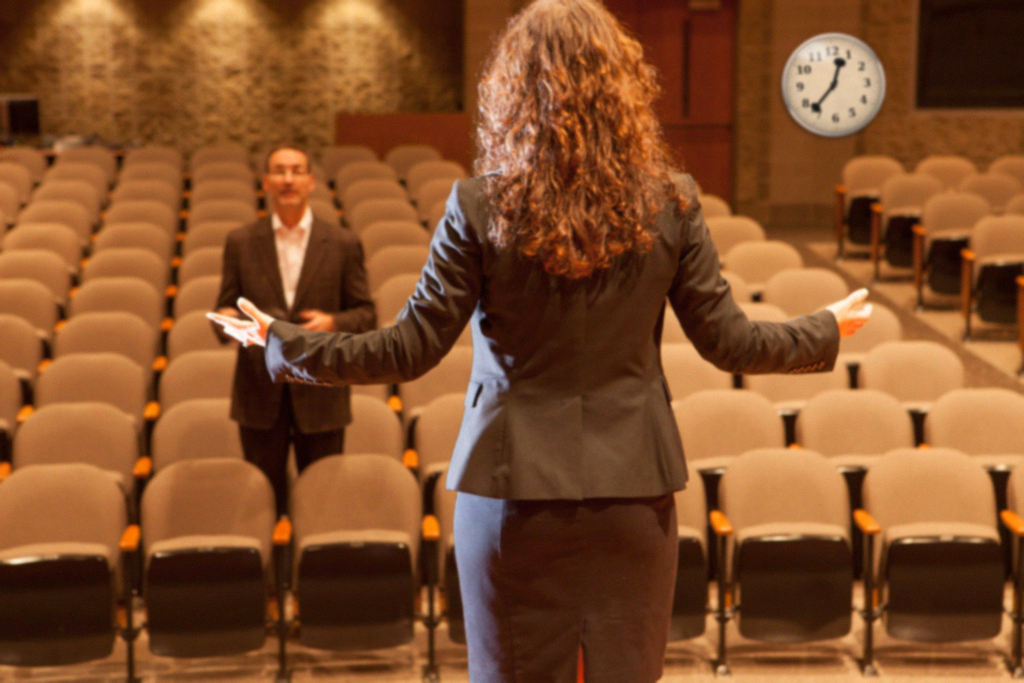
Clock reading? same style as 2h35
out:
12h37
